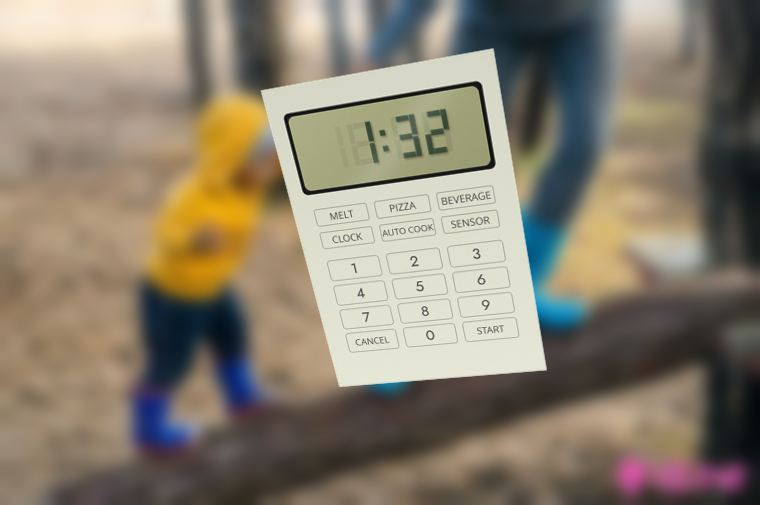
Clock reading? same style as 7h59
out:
1h32
